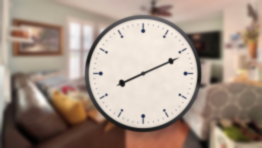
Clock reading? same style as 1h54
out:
8h11
